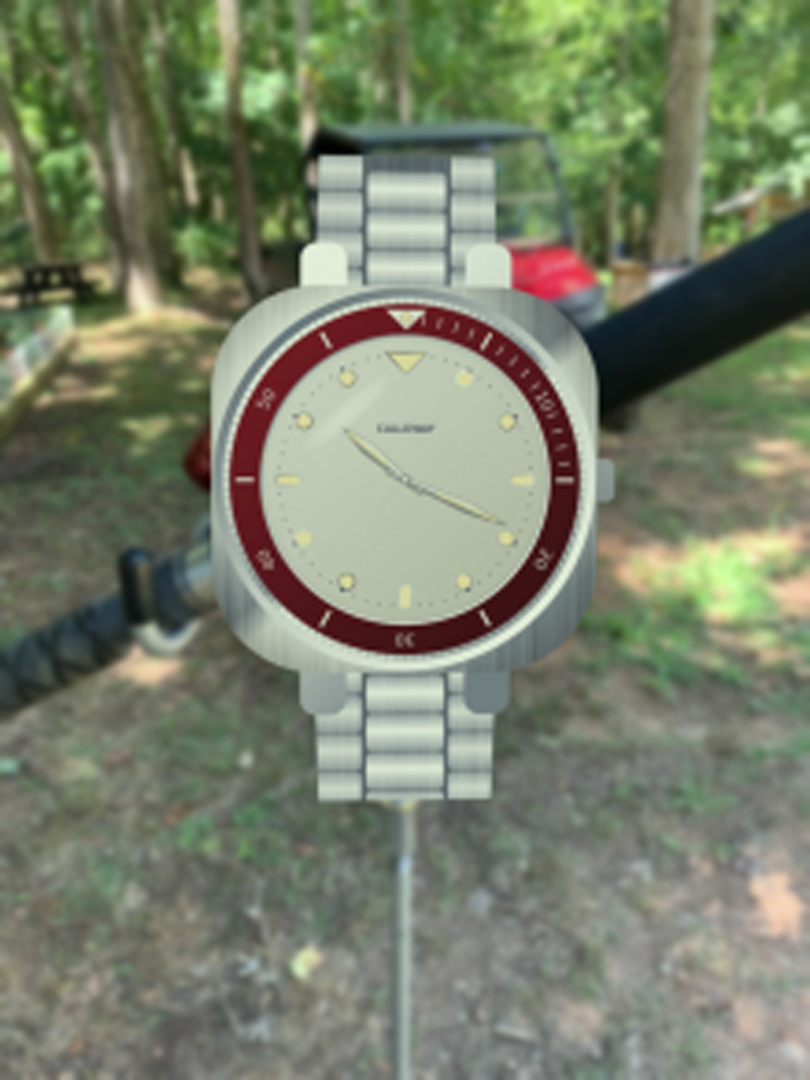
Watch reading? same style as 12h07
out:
10h19
